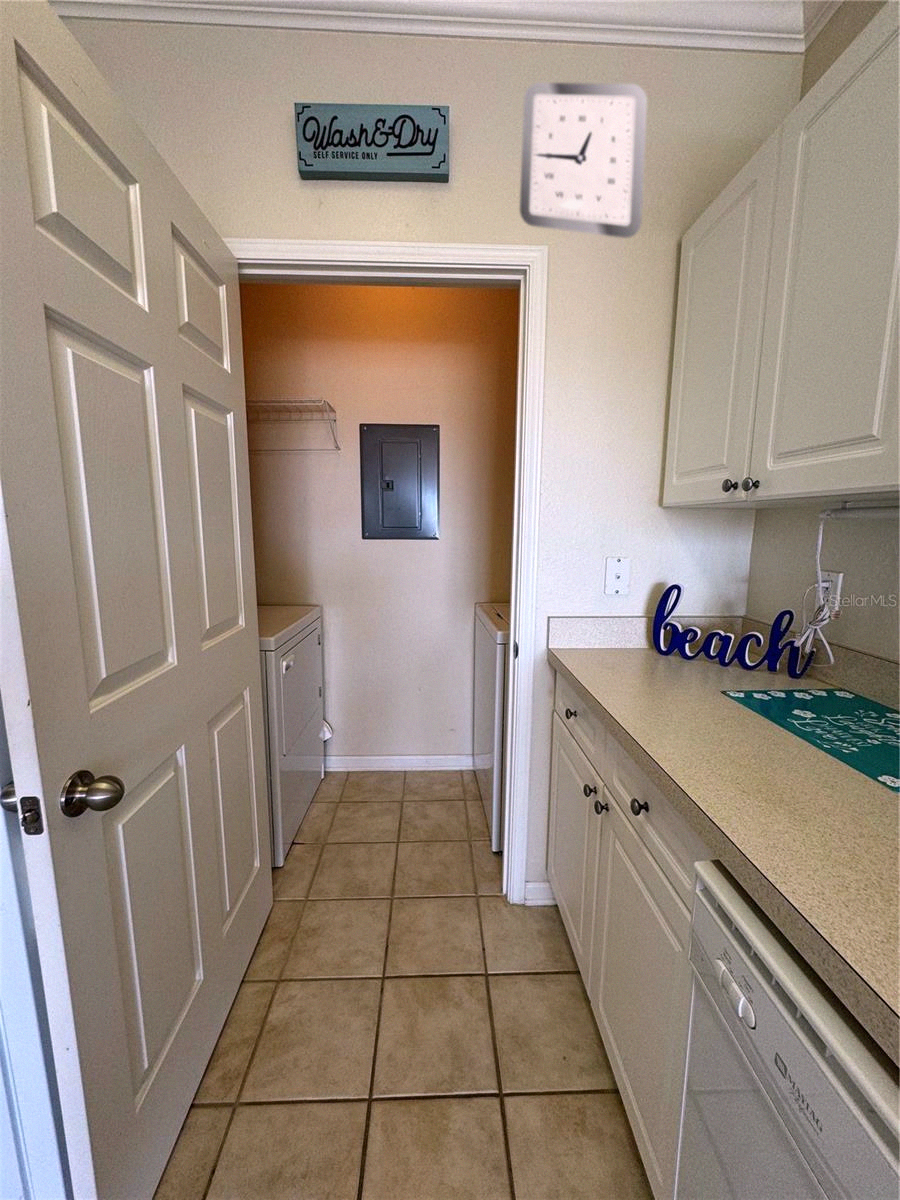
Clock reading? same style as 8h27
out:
12h45
